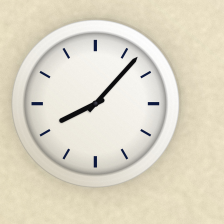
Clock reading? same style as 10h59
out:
8h07
